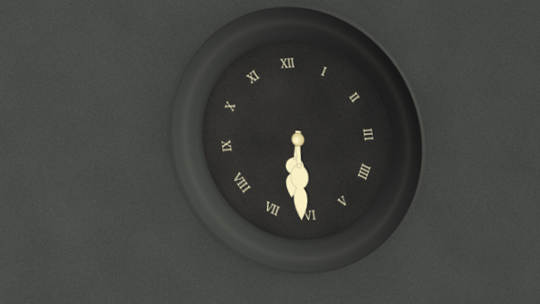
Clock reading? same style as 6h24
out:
6h31
